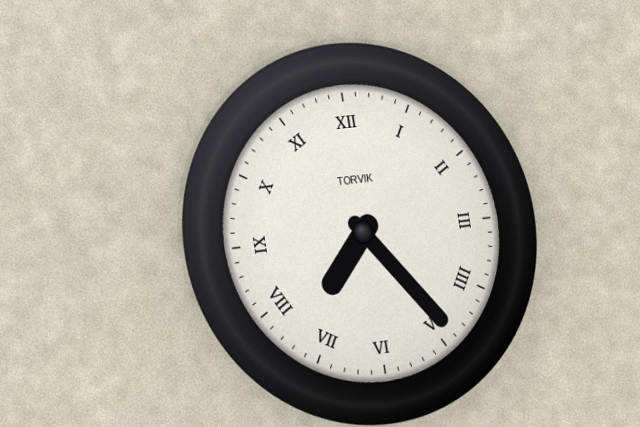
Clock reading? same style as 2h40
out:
7h24
